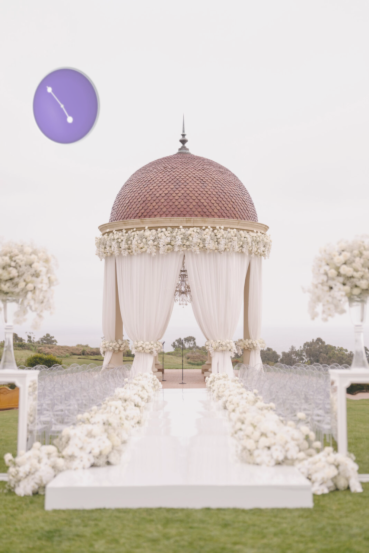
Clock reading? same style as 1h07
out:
4h53
